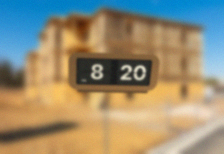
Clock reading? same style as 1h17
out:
8h20
